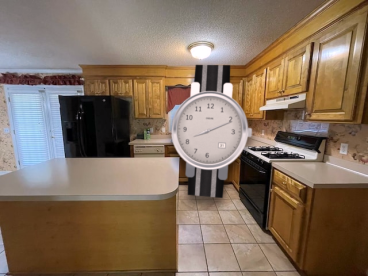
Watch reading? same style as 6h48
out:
8h11
